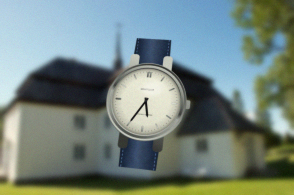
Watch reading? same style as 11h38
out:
5h35
